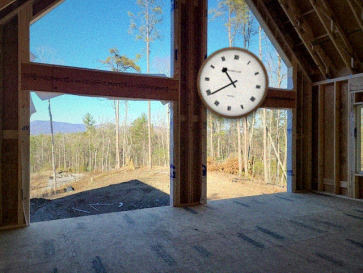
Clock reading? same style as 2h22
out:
10h39
